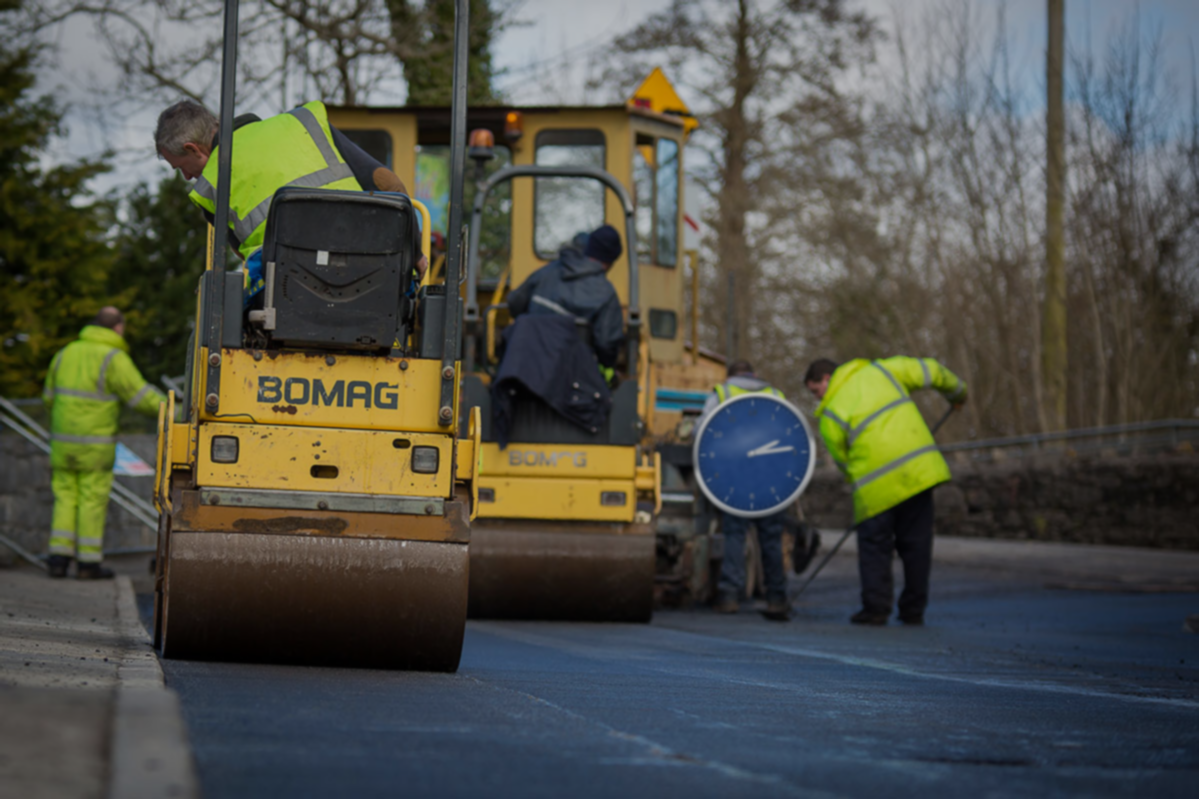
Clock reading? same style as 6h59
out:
2h14
